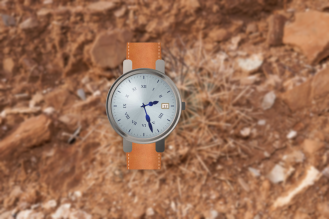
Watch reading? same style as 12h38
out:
2h27
